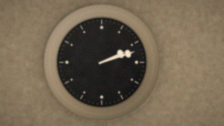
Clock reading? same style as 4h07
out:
2h12
